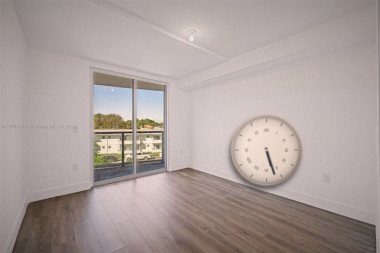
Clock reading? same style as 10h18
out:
5h27
